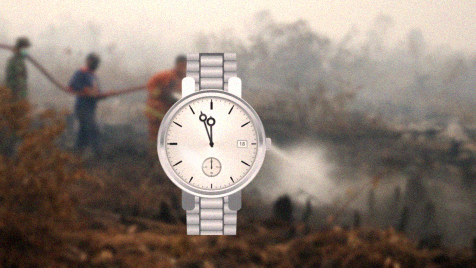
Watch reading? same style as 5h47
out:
11h57
